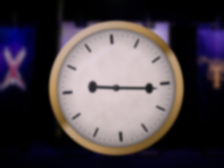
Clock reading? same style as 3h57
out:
9h16
